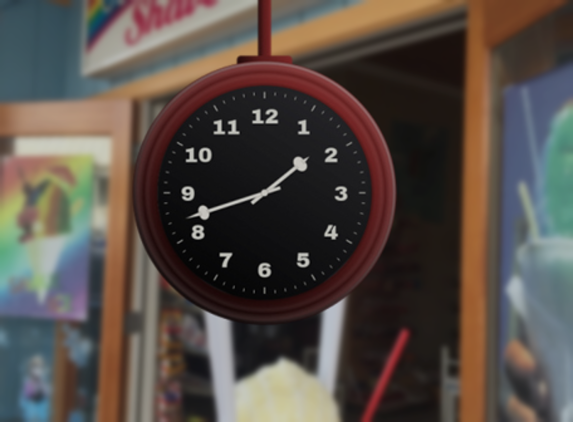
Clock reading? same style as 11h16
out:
1h42
